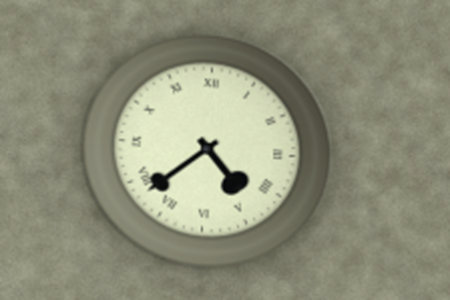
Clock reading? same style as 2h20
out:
4h38
